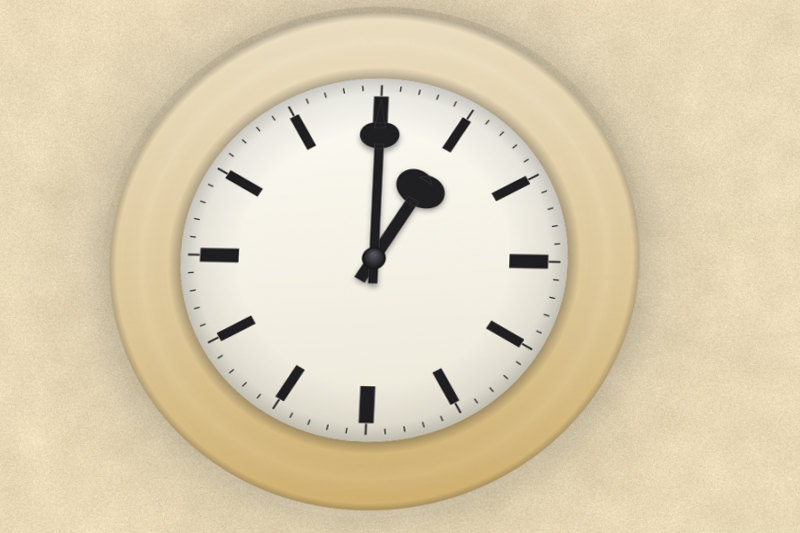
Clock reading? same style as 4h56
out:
1h00
